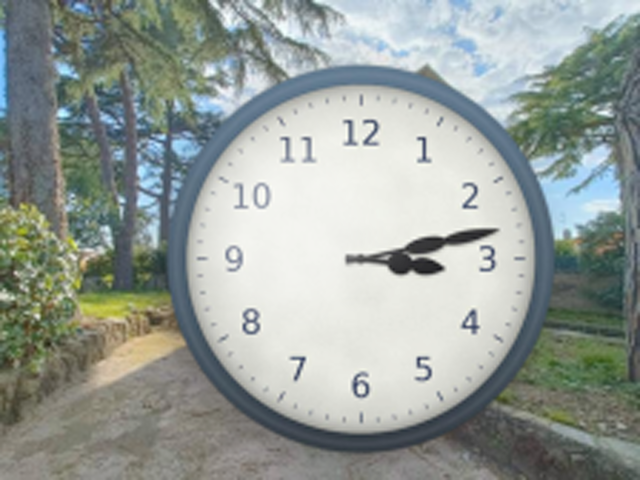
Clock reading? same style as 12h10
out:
3h13
